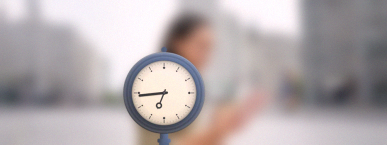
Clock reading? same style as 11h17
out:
6h44
